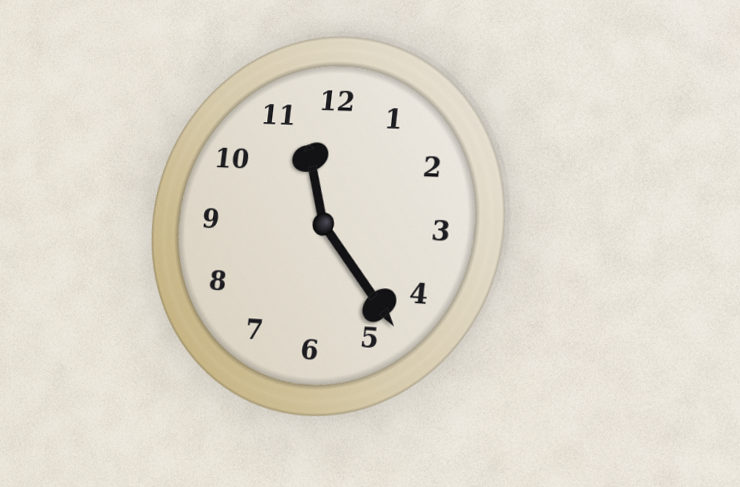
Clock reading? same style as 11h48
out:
11h23
